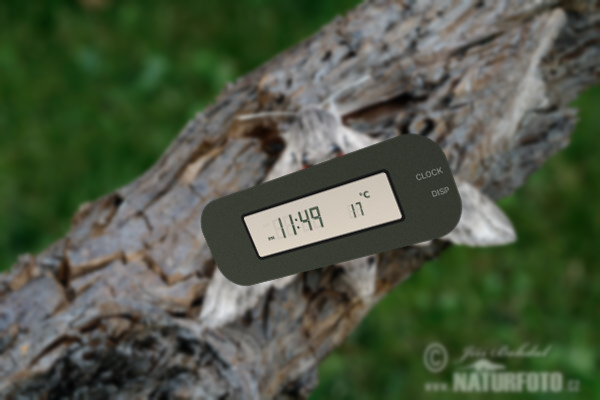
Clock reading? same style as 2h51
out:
11h49
